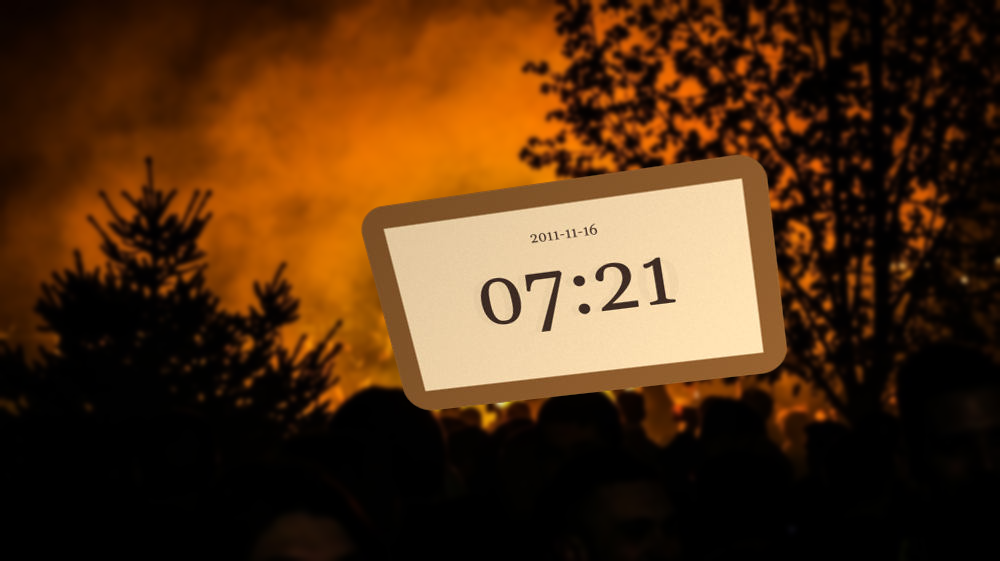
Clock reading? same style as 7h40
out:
7h21
